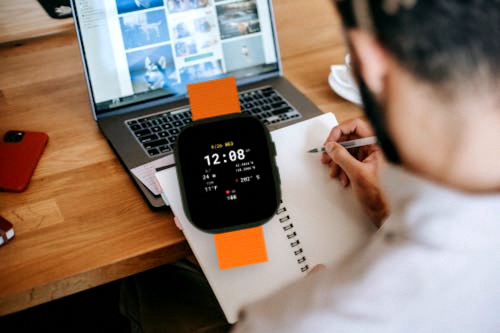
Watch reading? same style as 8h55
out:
12h08
